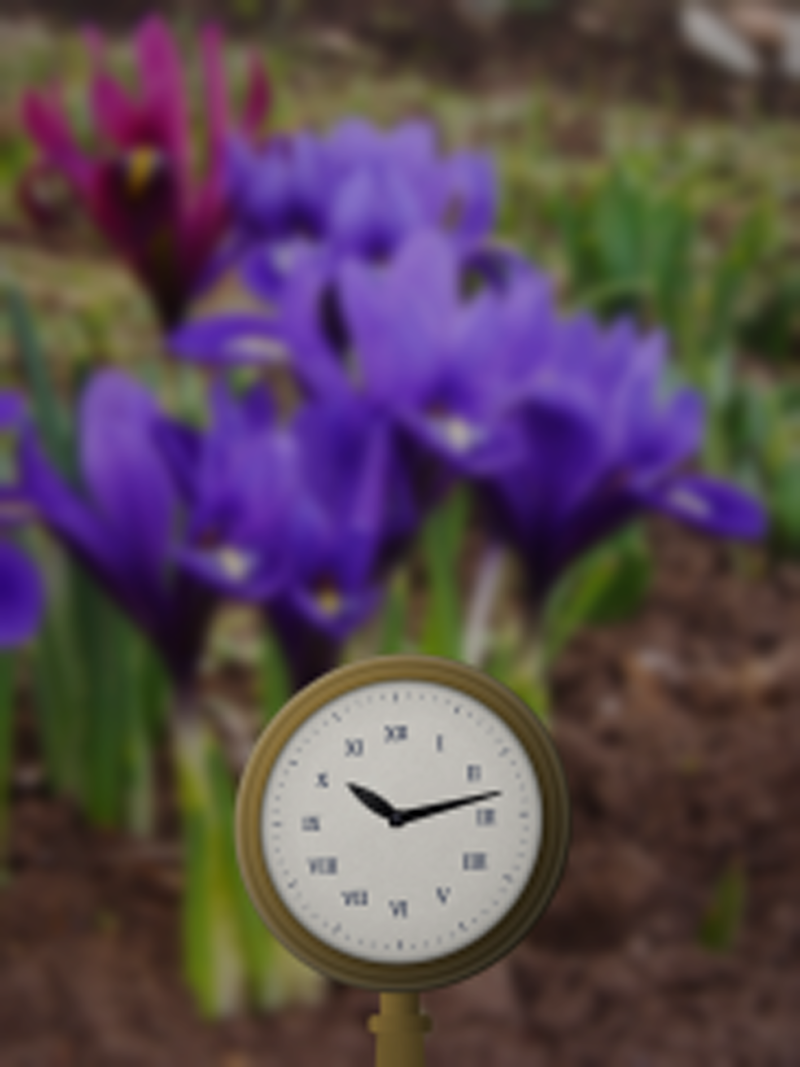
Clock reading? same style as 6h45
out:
10h13
